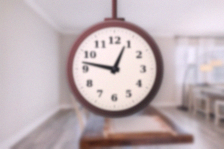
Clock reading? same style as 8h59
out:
12h47
